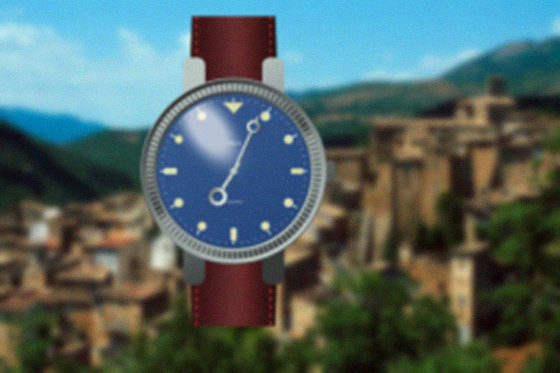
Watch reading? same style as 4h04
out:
7h04
